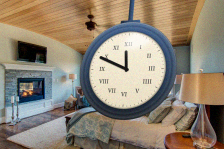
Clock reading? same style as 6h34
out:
11h49
